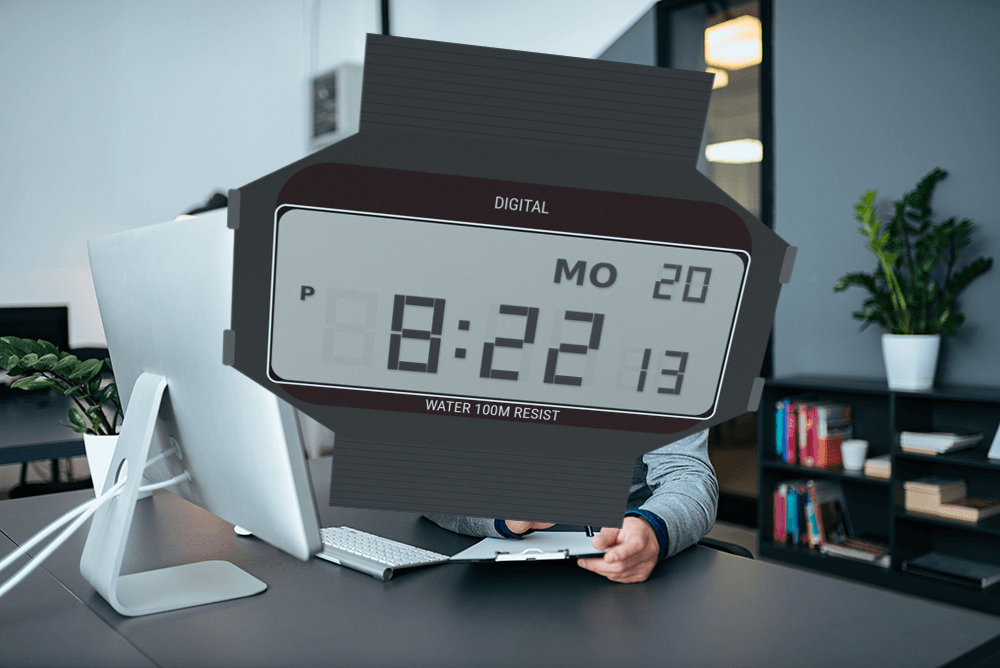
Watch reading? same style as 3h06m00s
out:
8h22m13s
